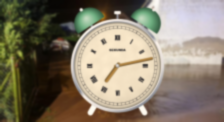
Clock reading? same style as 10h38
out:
7h13
